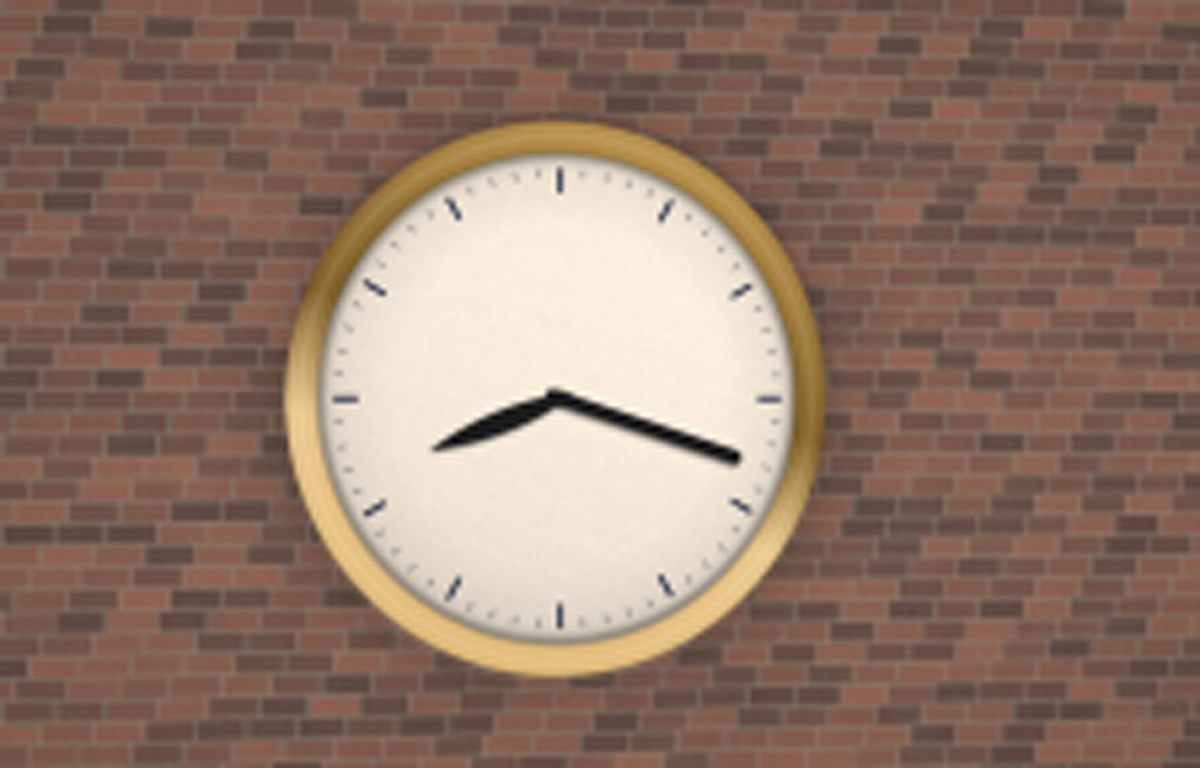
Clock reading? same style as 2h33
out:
8h18
